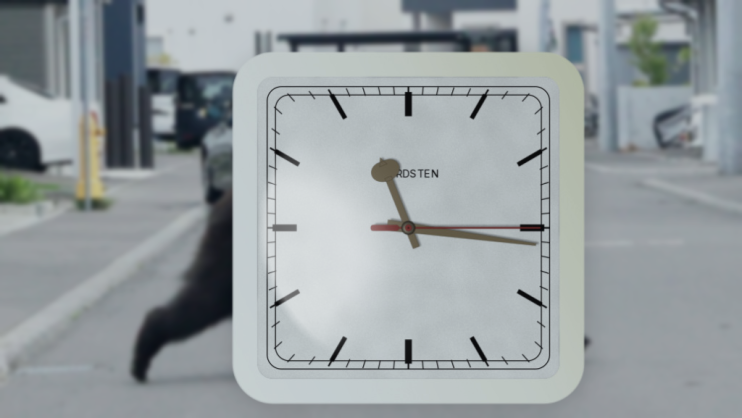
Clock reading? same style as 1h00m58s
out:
11h16m15s
